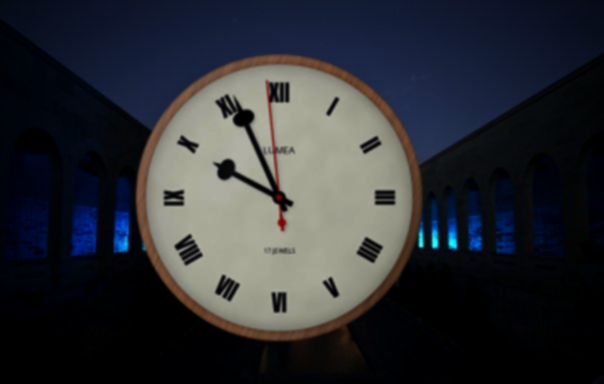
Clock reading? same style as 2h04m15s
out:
9h55m59s
